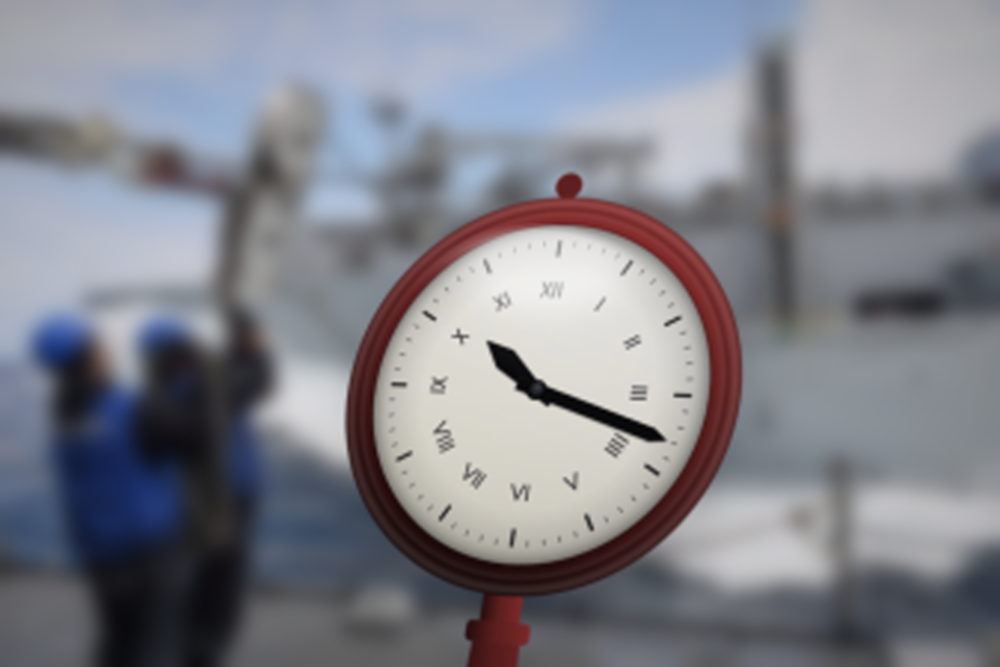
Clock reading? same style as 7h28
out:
10h18
